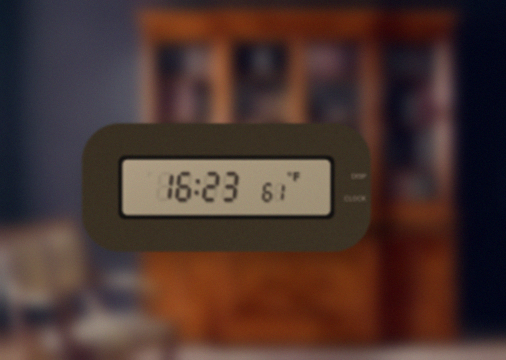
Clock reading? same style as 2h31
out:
16h23
